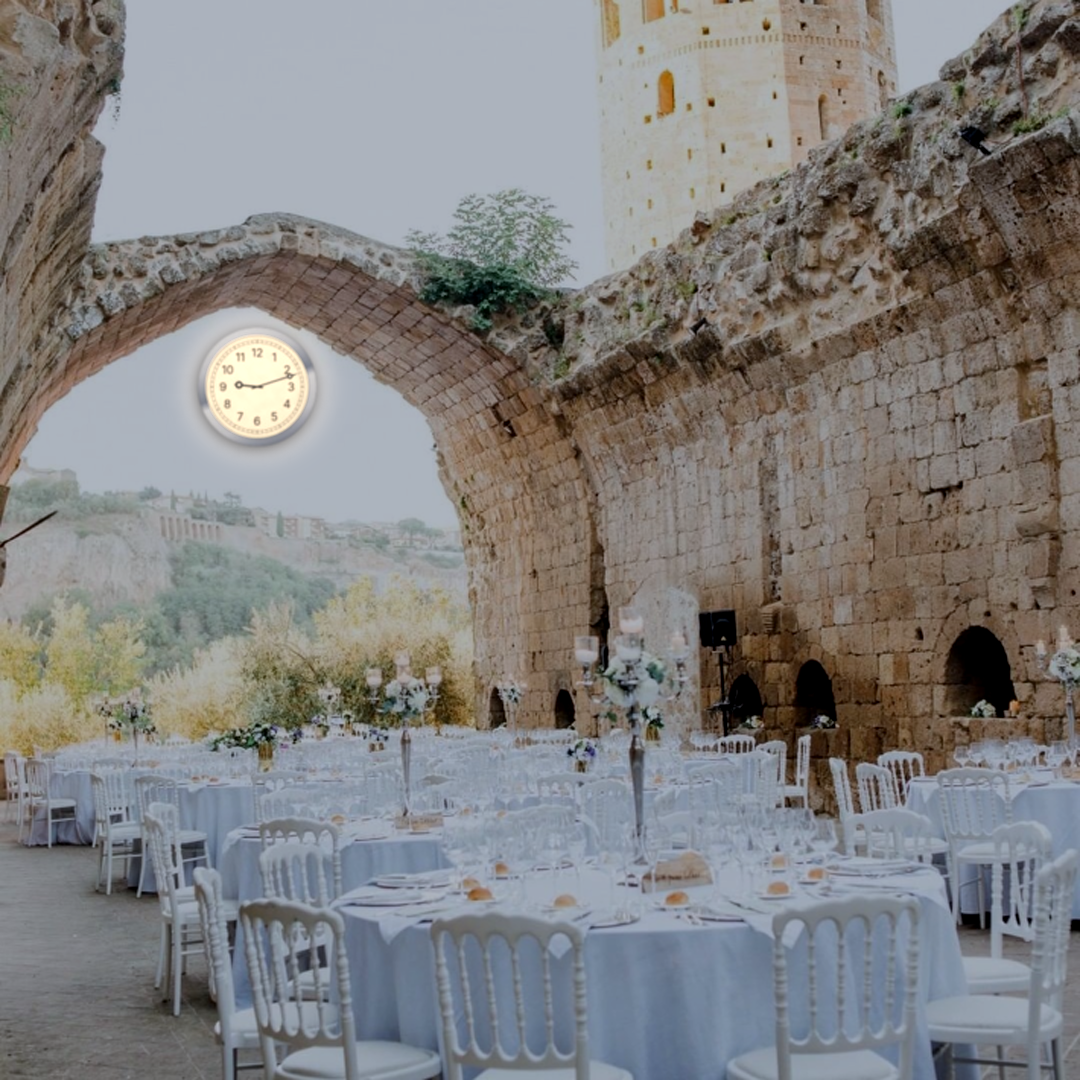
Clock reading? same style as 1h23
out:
9h12
